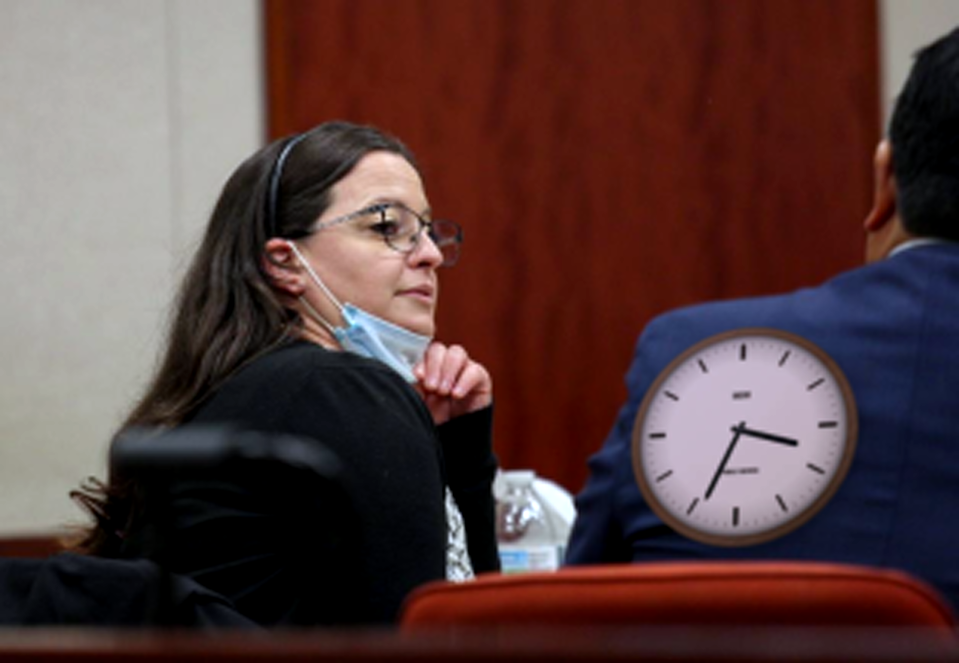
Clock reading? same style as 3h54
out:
3h34
